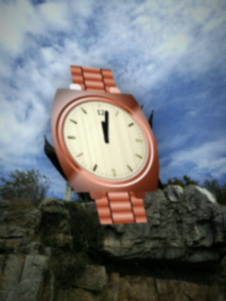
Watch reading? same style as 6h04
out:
12h02
